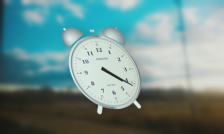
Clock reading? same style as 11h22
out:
4h21
